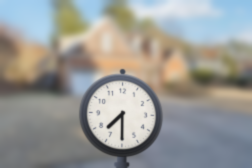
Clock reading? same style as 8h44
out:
7h30
